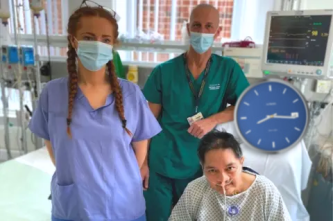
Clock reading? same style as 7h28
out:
8h16
